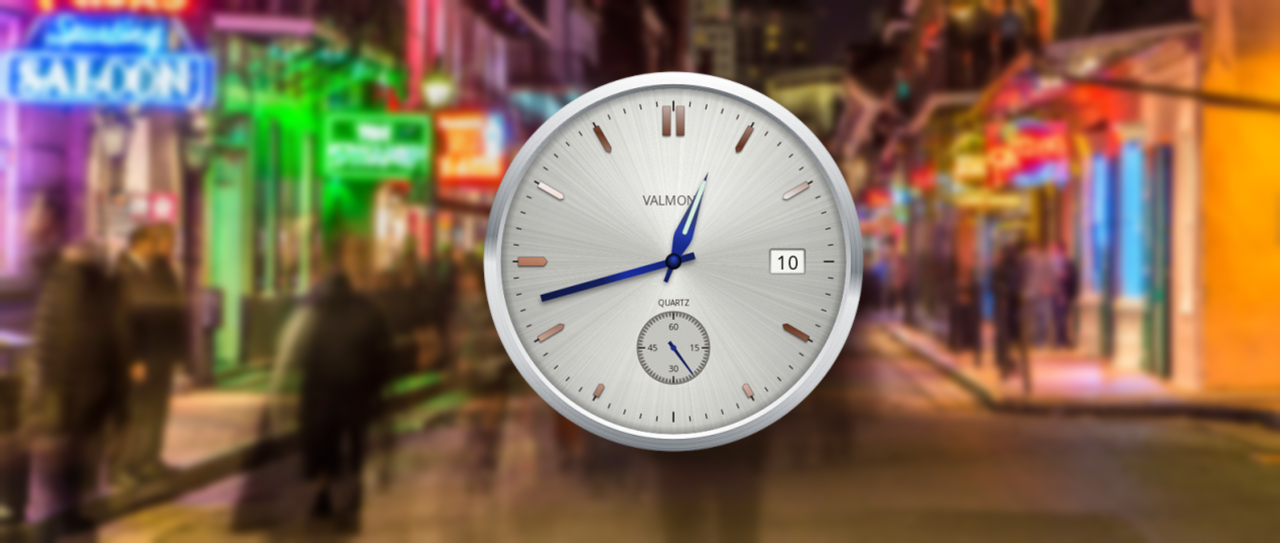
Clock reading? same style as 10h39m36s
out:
12h42m24s
